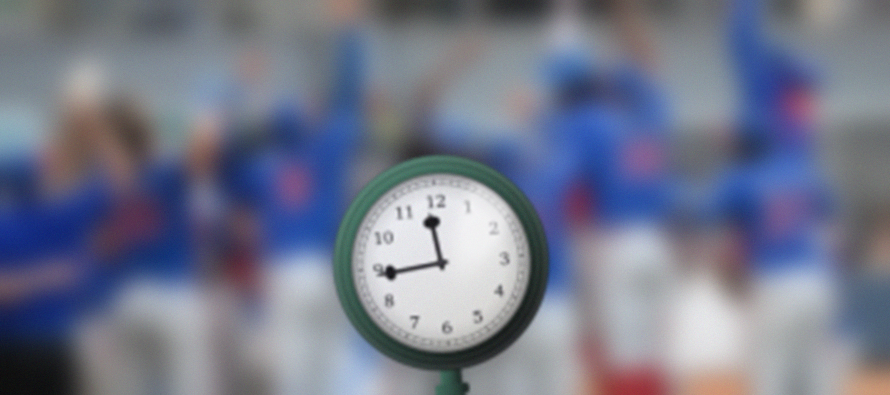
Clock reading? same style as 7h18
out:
11h44
